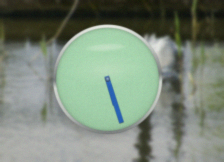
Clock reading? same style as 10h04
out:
5h27
